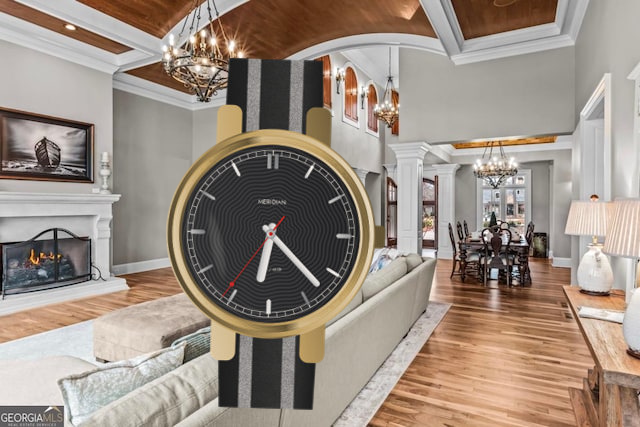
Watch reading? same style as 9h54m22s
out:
6h22m36s
